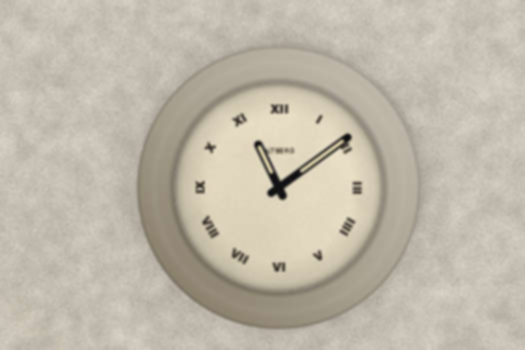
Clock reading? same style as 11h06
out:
11h09
